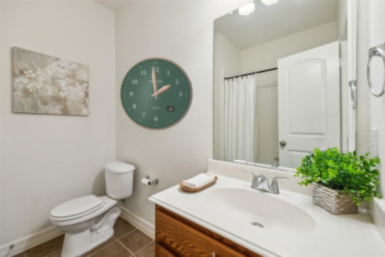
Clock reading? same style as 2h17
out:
1h59
